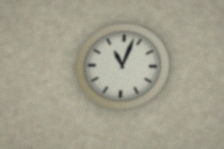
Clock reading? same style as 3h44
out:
11h03
